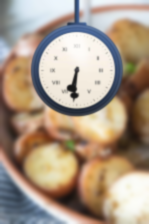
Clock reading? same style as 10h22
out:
6h31
